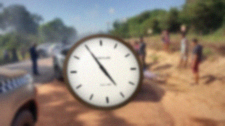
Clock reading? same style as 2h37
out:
4h55
